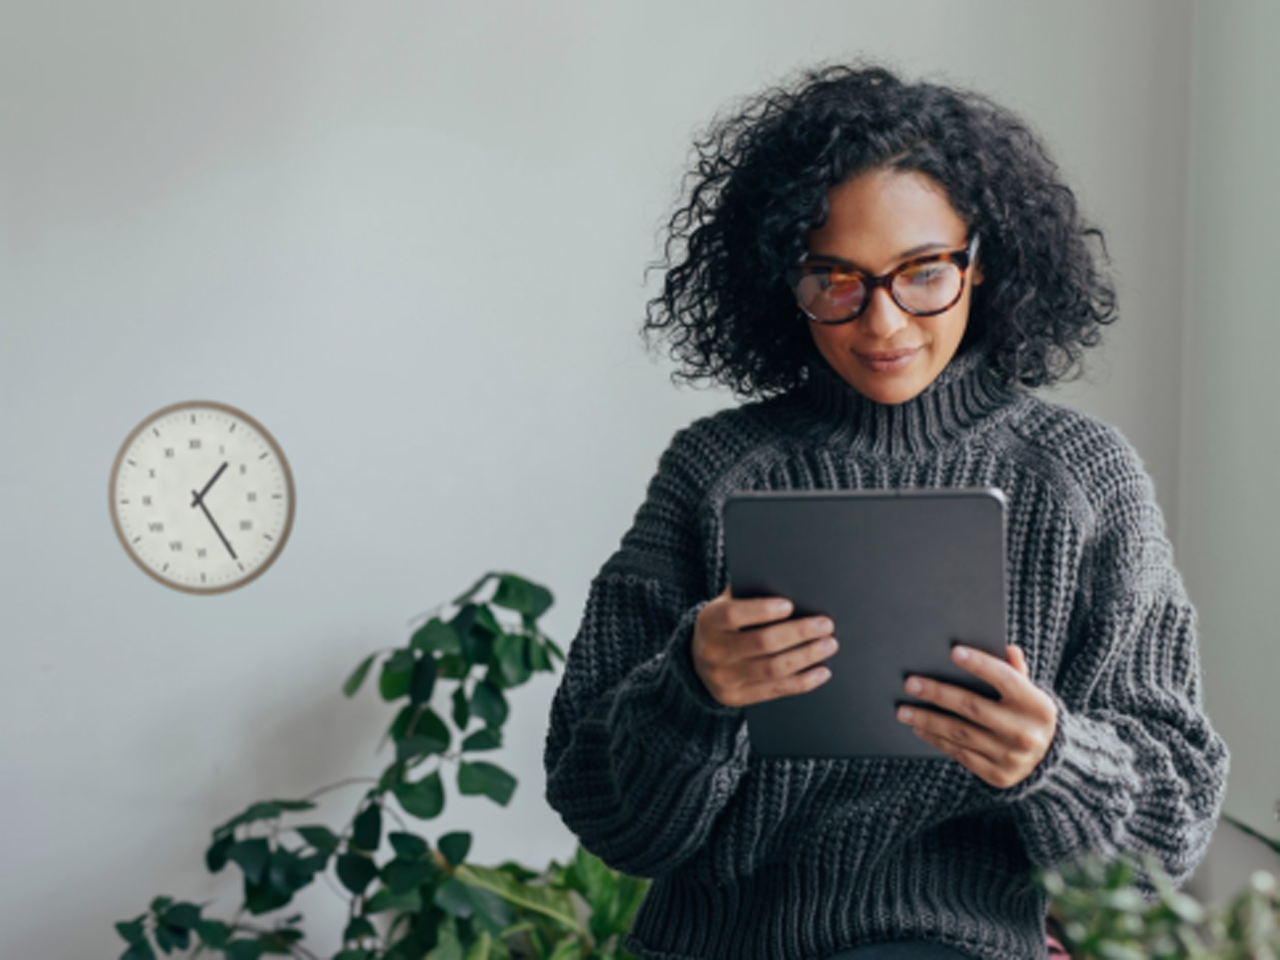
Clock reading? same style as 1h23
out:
1h25
